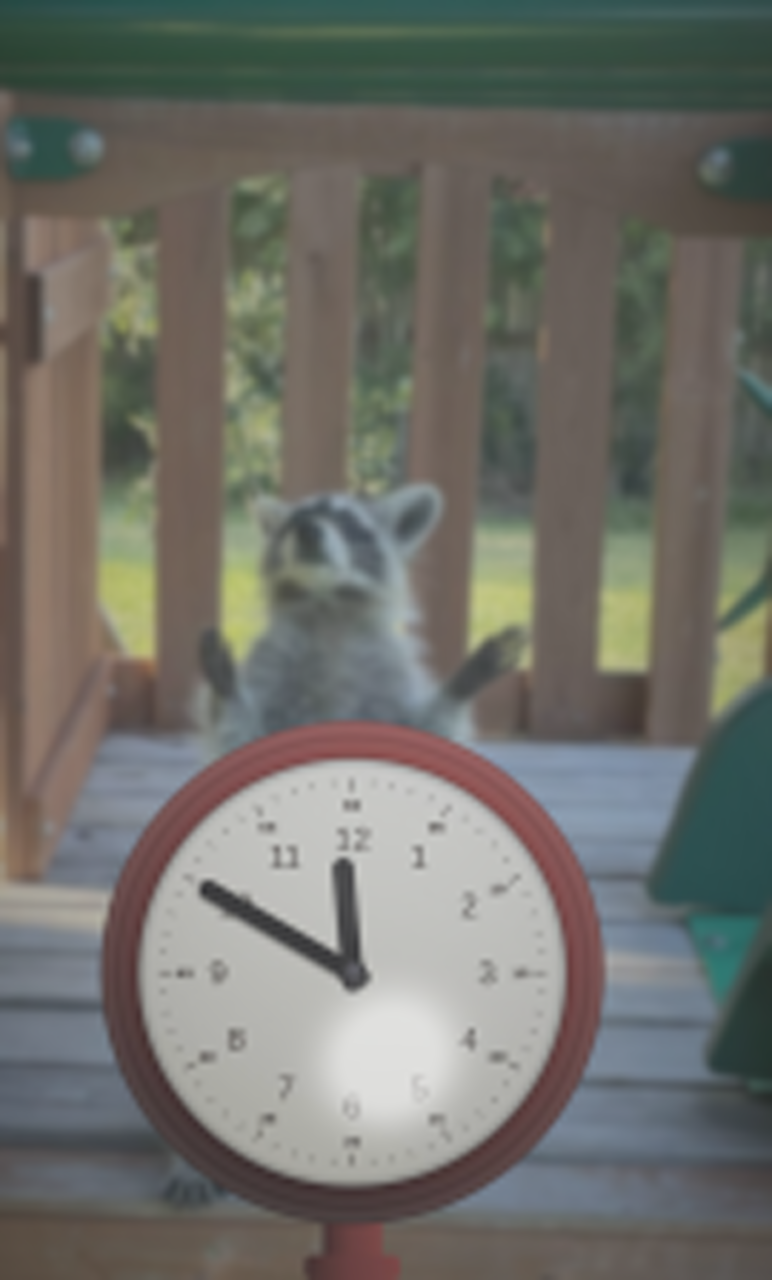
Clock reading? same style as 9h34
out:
11h50
